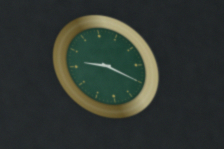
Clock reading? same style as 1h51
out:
9h20
